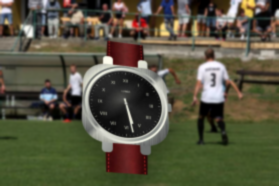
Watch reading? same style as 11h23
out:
5h28
